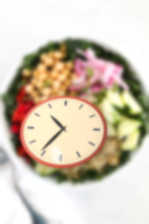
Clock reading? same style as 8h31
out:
10h36
